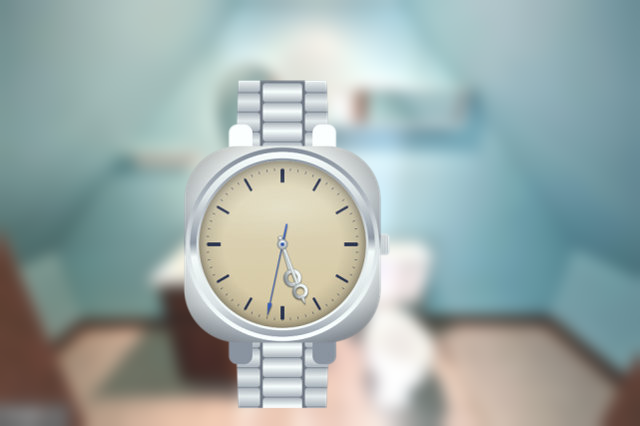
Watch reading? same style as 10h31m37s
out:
5h26m32s
